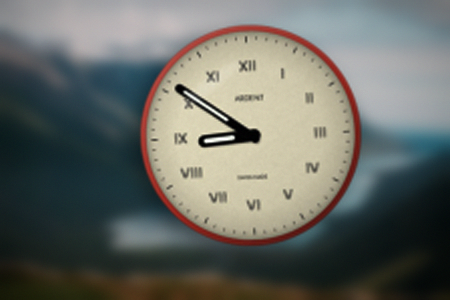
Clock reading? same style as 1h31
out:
8h51
